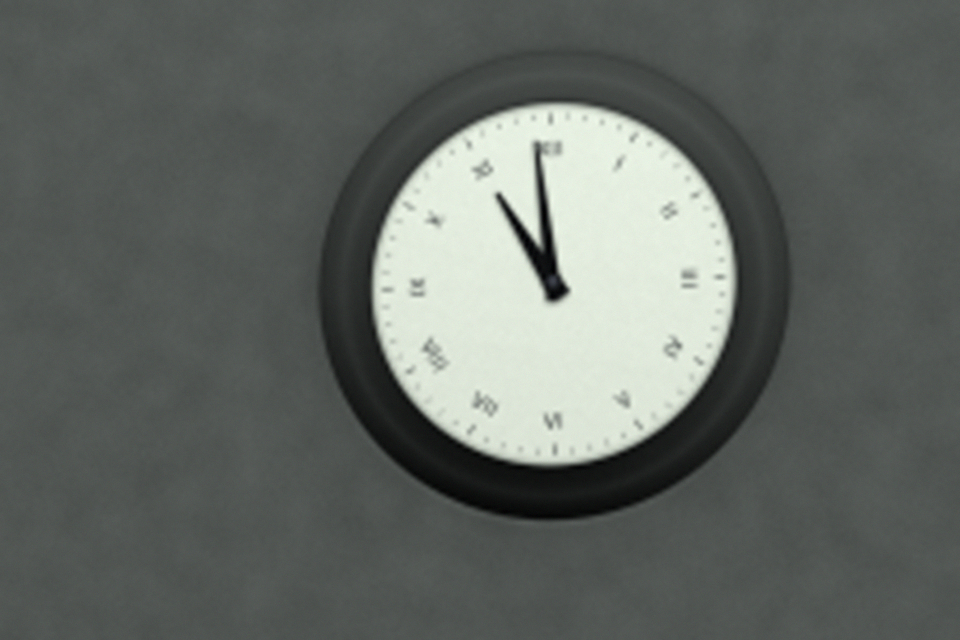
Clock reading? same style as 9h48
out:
10h59
